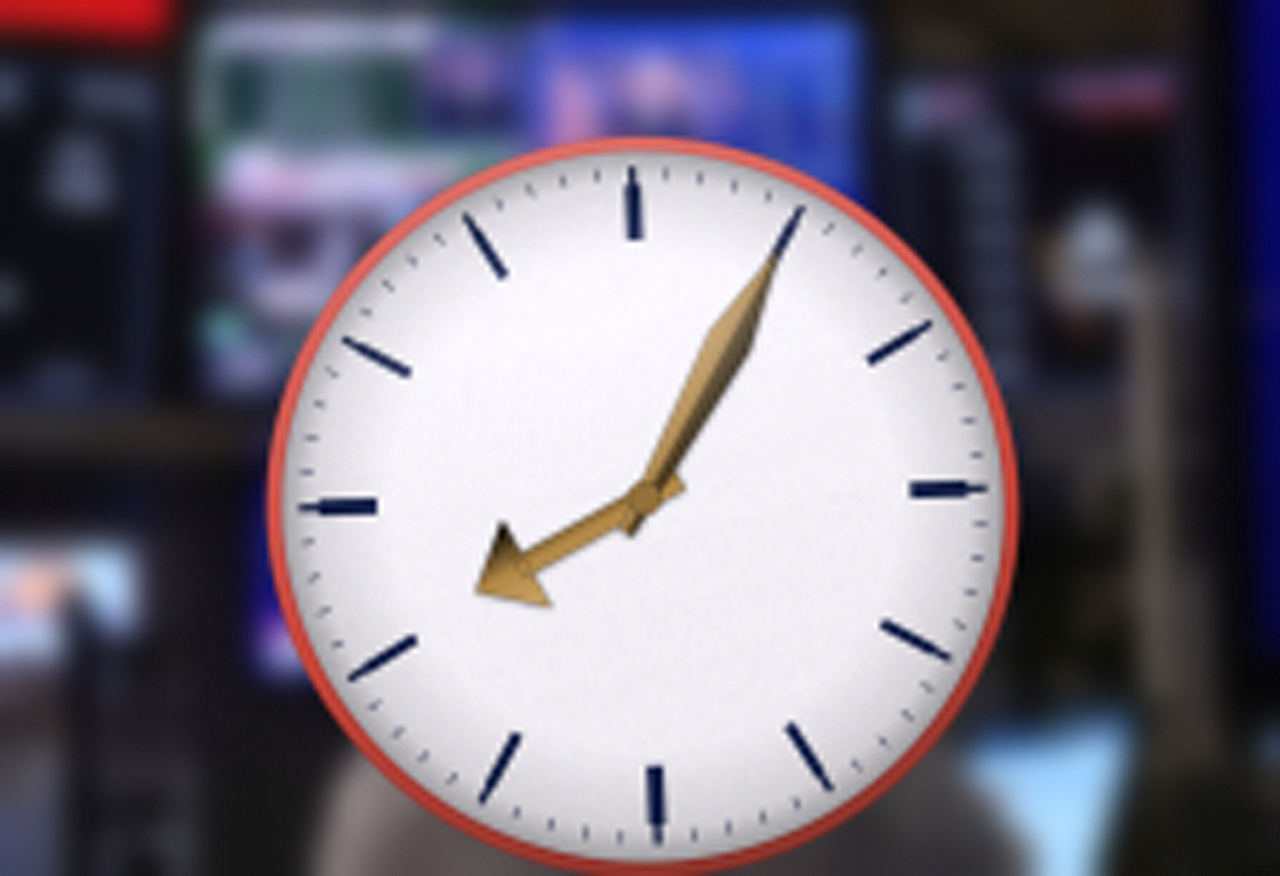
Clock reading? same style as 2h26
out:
8h05
